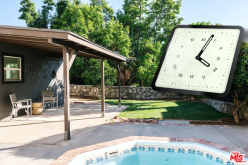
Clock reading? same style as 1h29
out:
4h03
